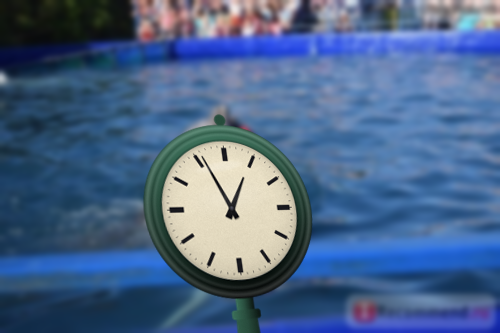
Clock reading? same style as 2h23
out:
12h56
